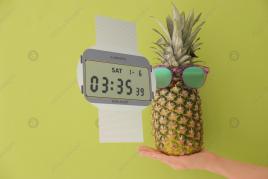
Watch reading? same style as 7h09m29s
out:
3h35m39s
